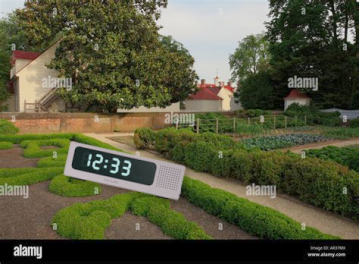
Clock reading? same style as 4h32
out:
12h33
